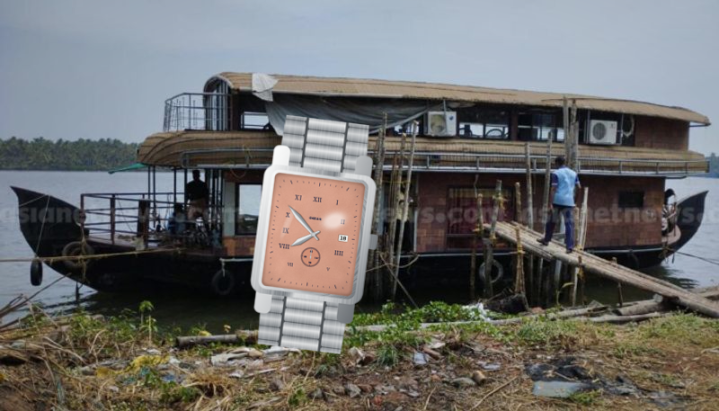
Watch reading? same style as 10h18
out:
7h52
